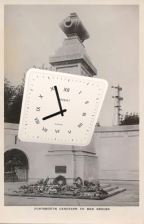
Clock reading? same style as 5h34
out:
7h56
